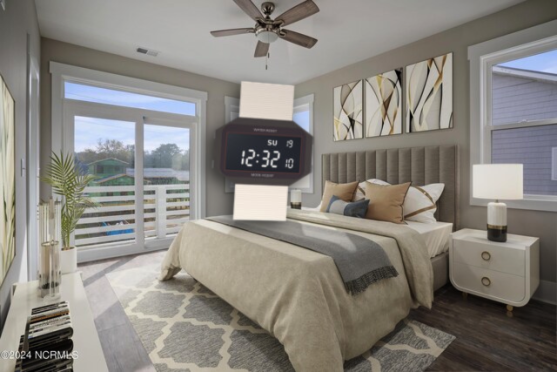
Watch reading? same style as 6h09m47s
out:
12h32m10s
